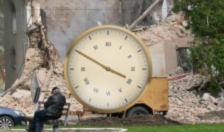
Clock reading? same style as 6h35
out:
3h50
